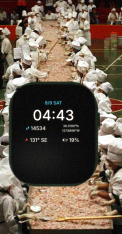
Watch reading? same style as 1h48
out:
4h43
